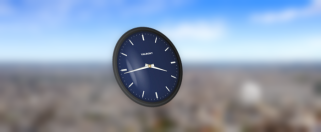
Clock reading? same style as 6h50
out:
3h44
